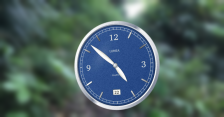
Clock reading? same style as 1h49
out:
4h52
